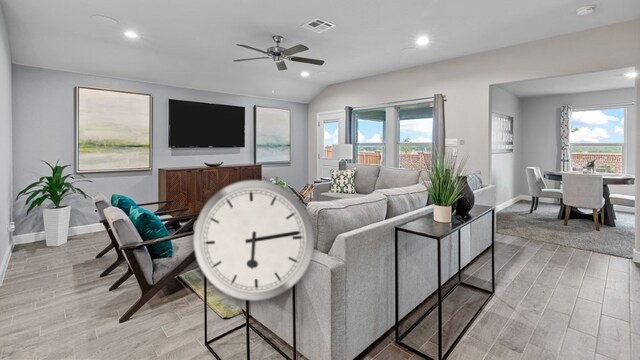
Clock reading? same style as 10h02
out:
6h14
